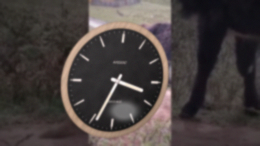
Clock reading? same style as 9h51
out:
3h34
